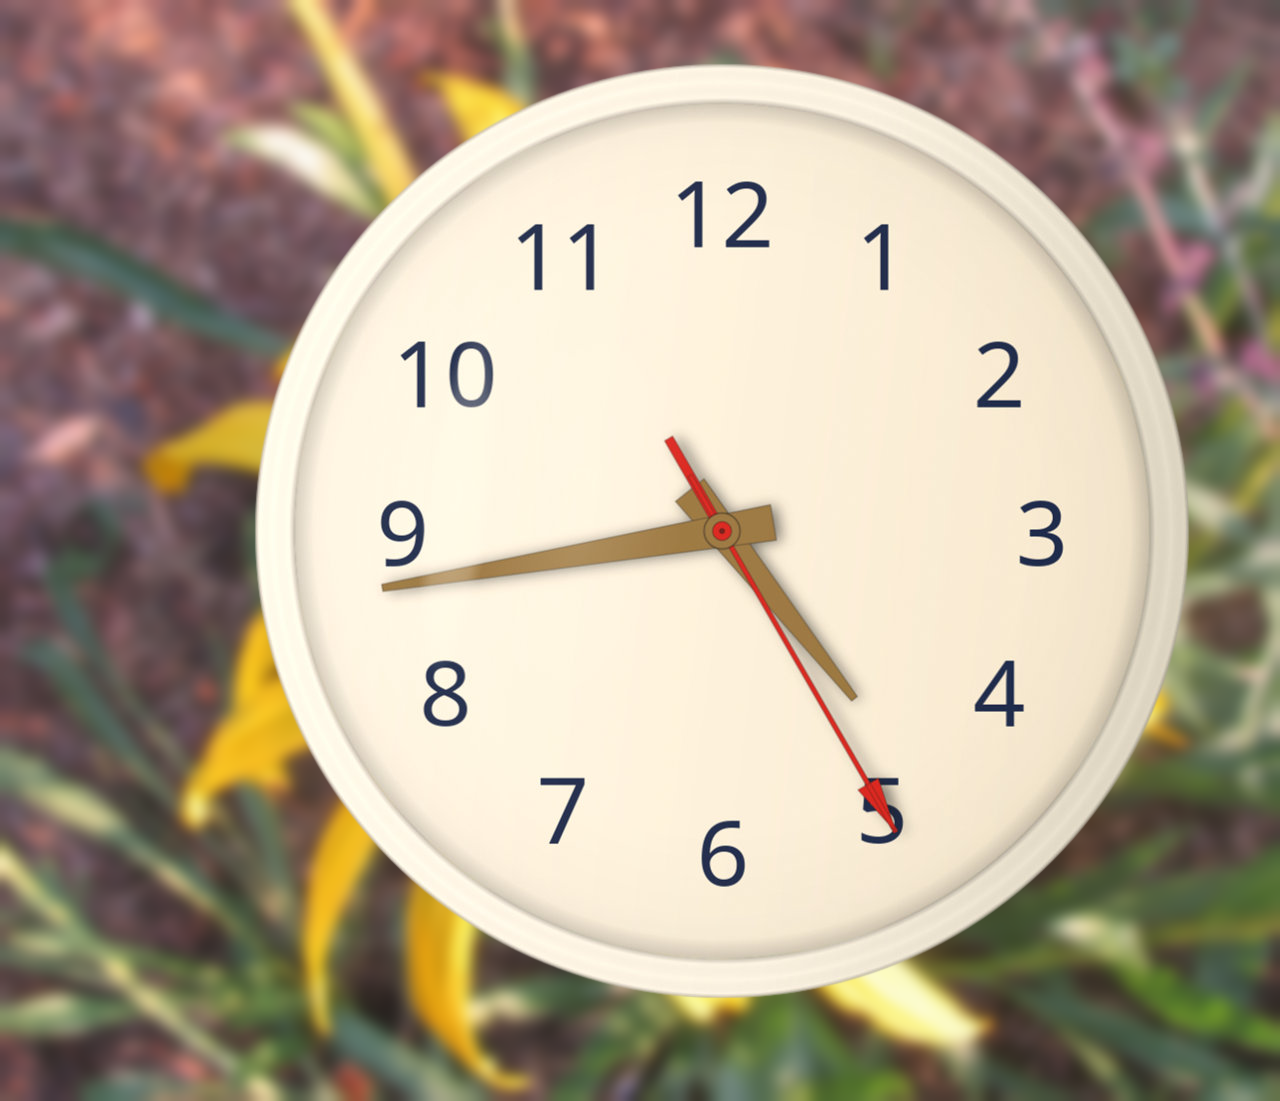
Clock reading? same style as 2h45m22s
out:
4h43m25s
